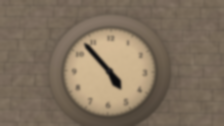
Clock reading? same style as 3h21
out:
4h53
